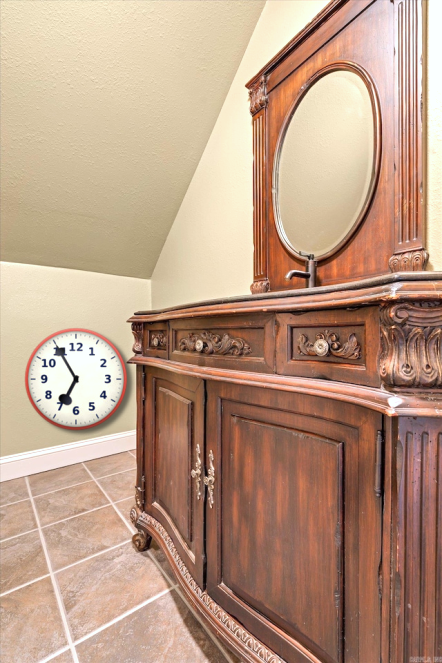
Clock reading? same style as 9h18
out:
6h55
